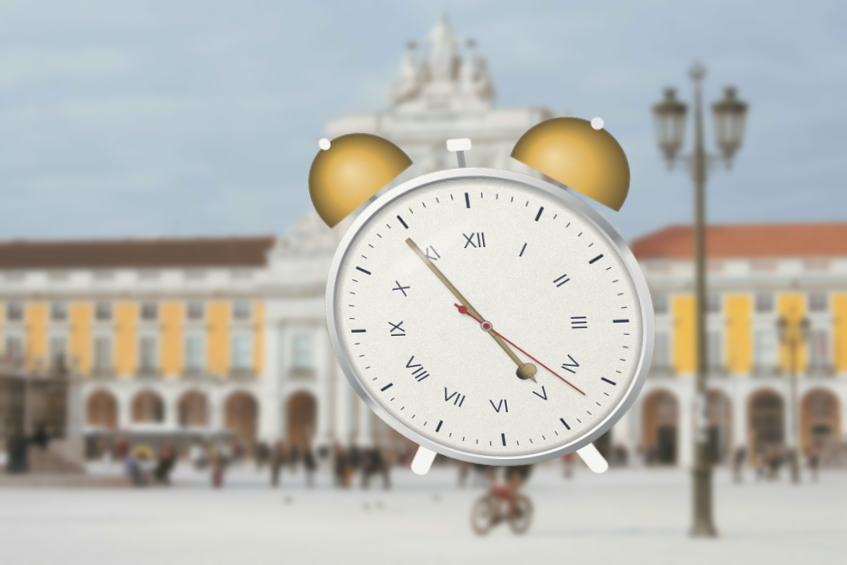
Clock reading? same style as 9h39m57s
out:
4h54m22s
